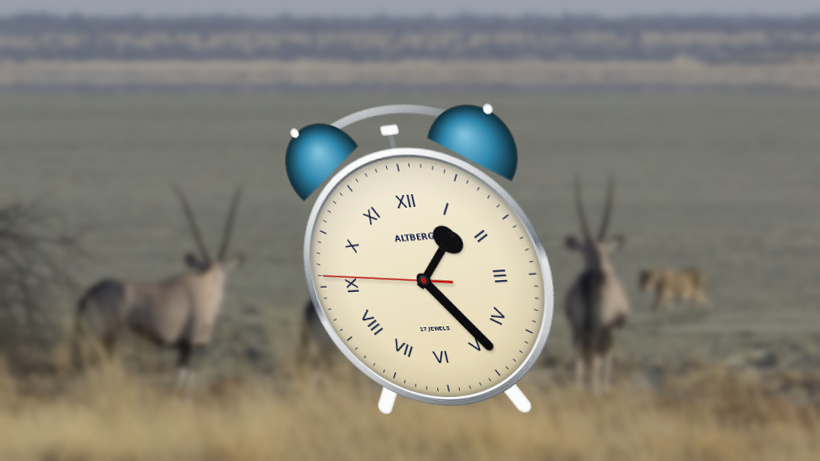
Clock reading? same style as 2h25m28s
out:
1h23m46s
